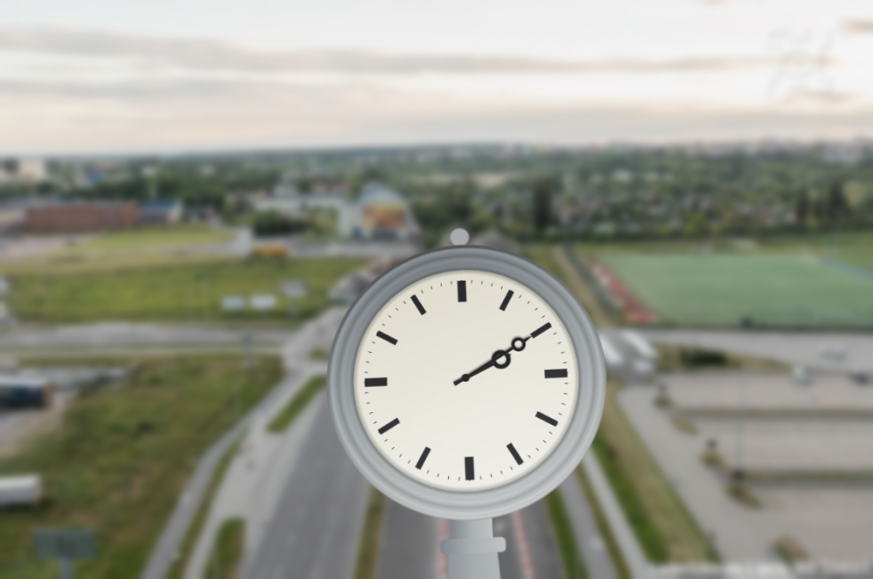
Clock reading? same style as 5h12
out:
2h10
